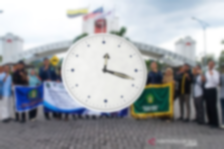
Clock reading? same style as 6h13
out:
12h18
